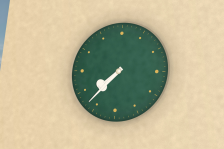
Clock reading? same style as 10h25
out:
7h37
